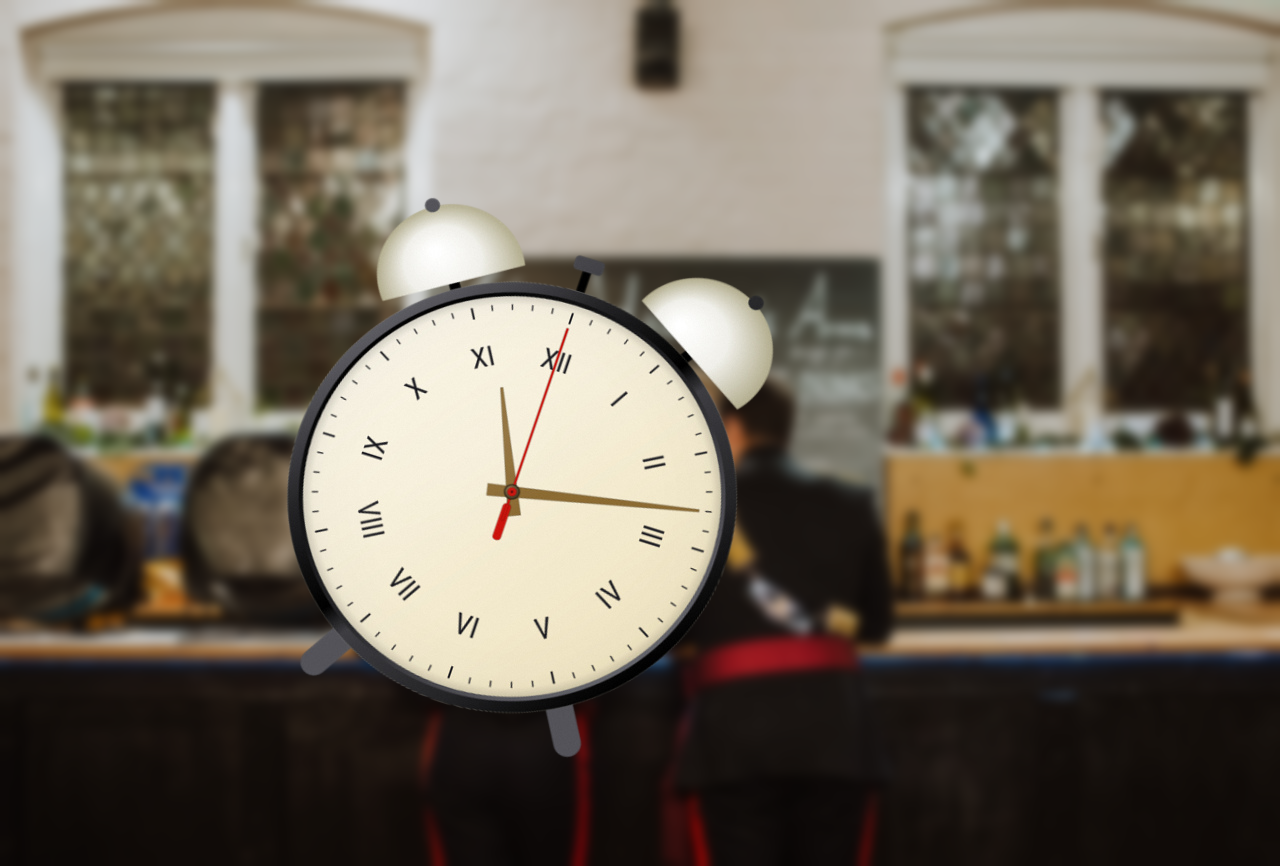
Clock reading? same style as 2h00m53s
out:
11h13m00s
